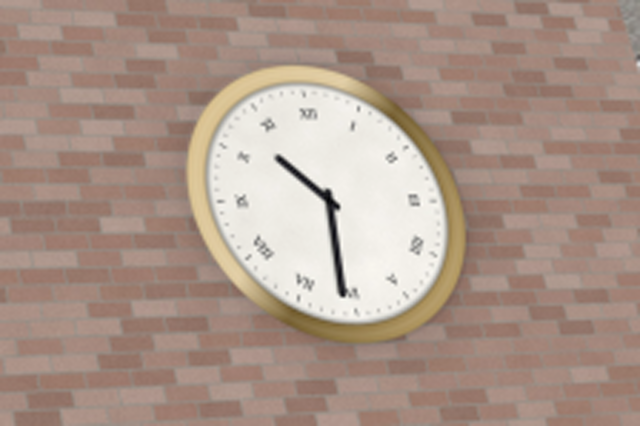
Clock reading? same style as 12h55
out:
10h31
